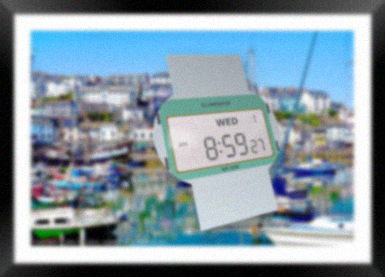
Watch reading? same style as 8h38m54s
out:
8h59m27s
